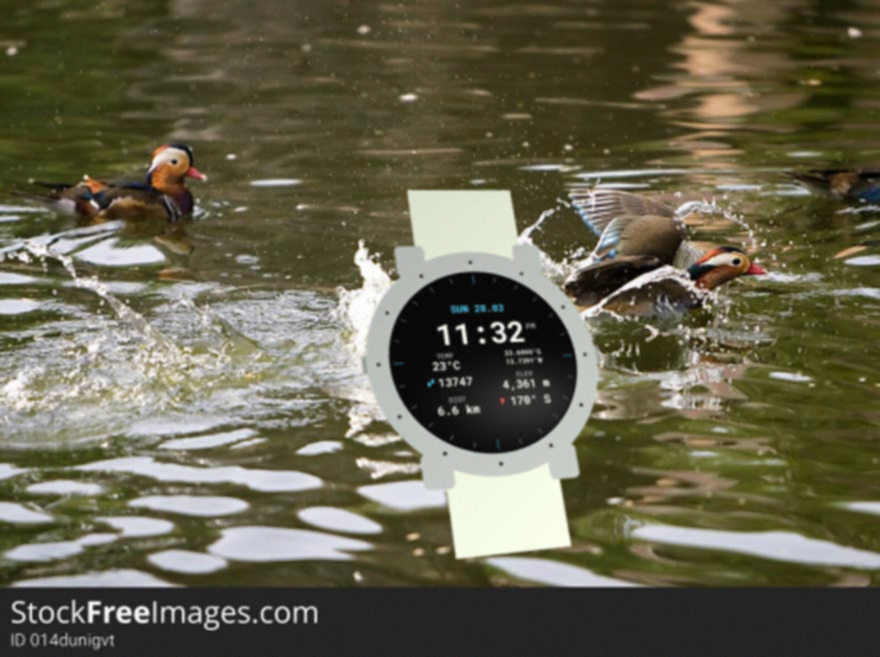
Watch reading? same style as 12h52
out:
11h32
